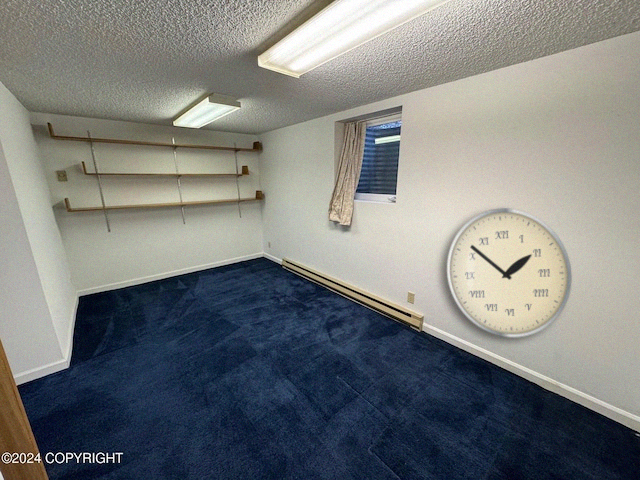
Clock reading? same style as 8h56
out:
1h52
